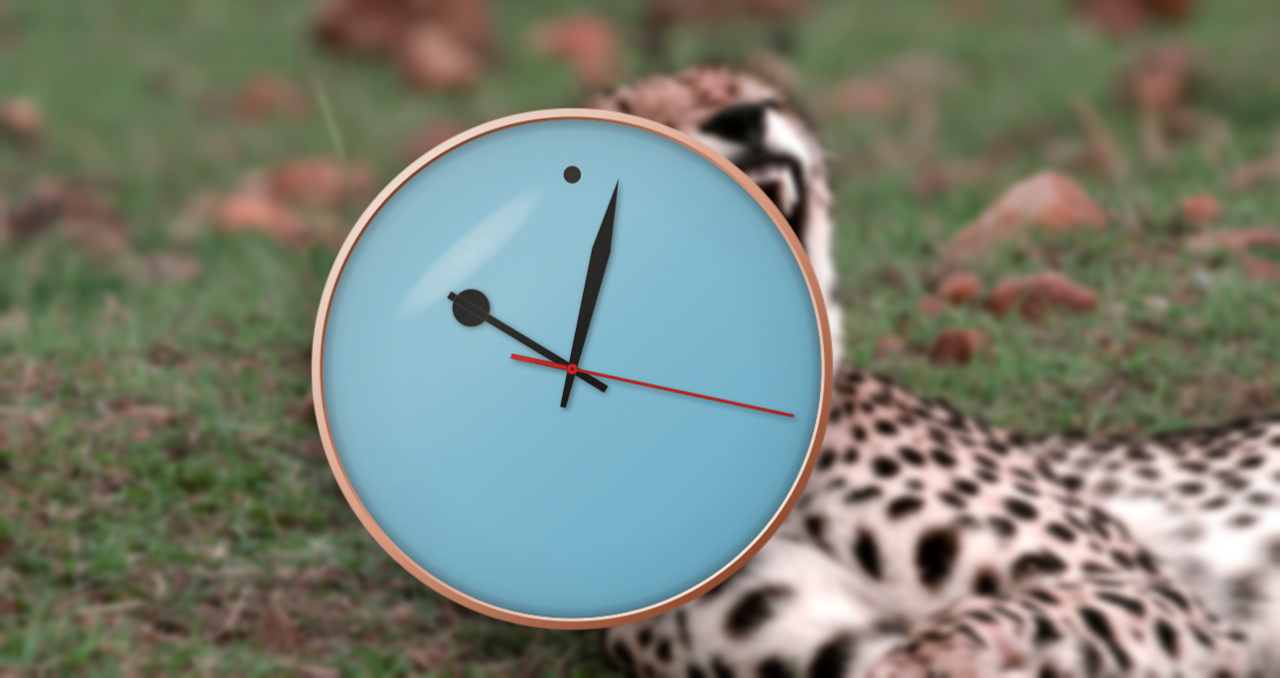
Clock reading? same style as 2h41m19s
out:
10h02m17s
